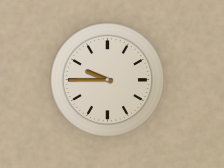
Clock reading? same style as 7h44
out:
9h45
